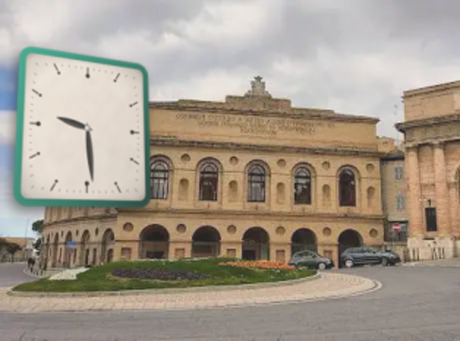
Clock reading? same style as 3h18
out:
9h29
